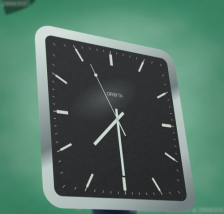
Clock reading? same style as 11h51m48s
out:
7h29m56s
